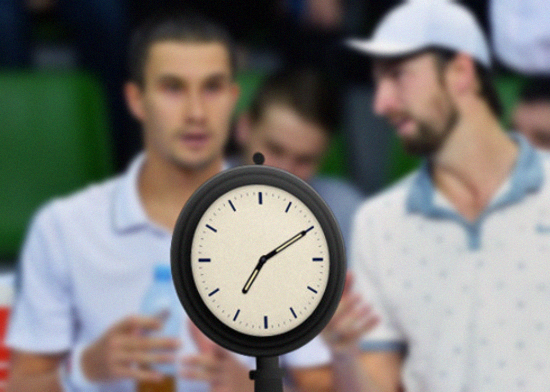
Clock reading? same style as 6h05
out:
7h10
